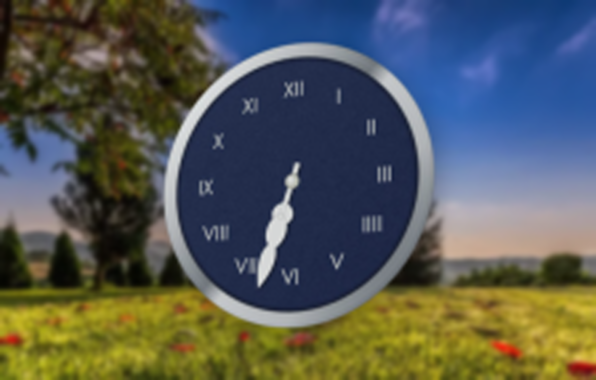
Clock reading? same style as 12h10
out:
6h33
